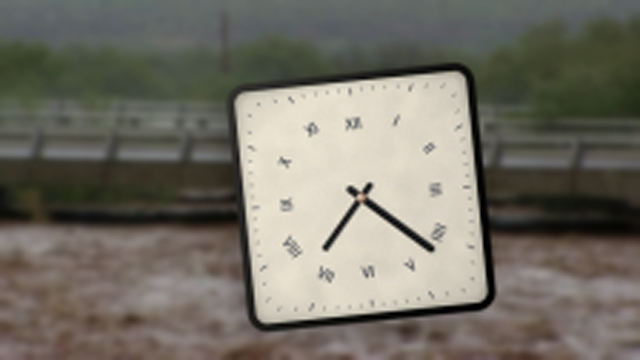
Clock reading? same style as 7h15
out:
7h22
